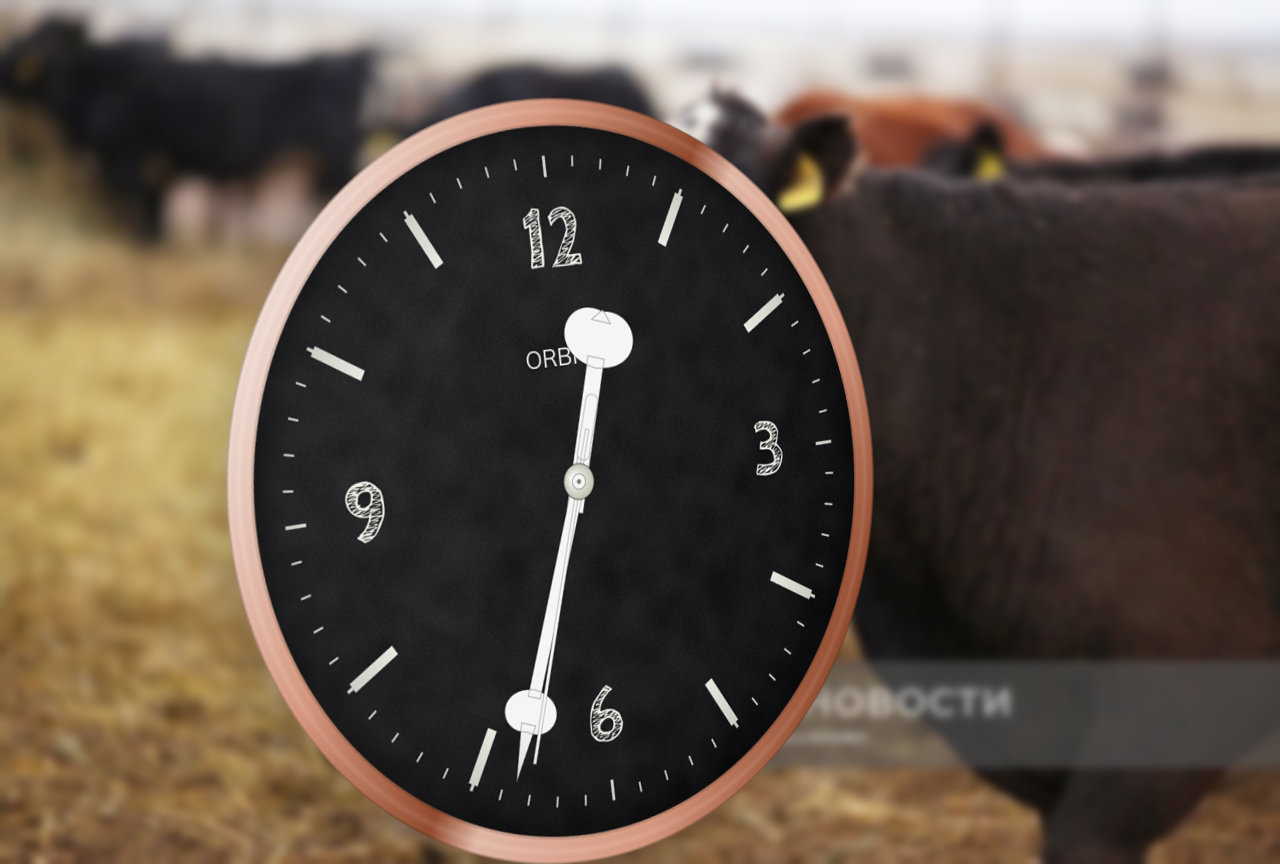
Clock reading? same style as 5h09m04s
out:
12h33m33s
